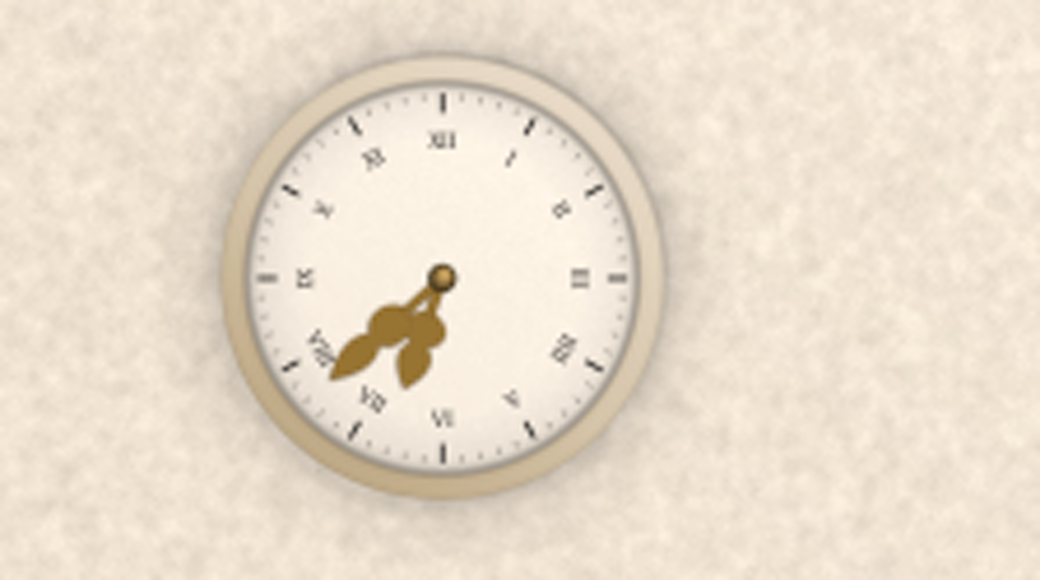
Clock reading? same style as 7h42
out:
6h38
